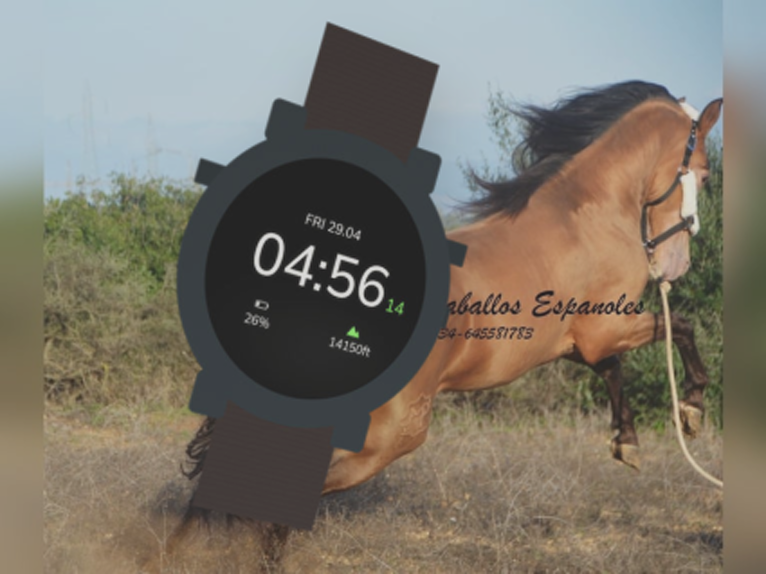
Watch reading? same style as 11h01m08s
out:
4h56m14s
